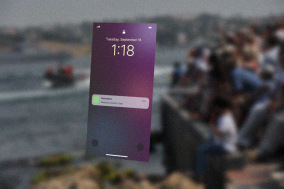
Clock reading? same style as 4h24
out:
1h18
